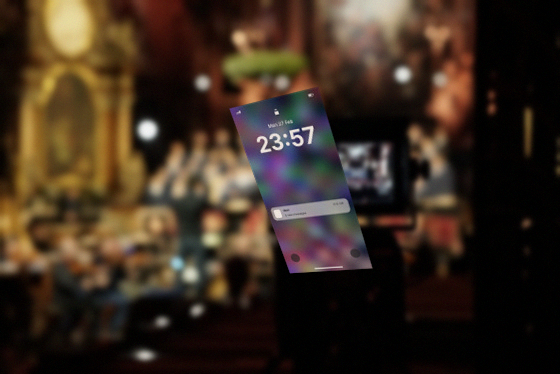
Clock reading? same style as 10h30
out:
23h57
